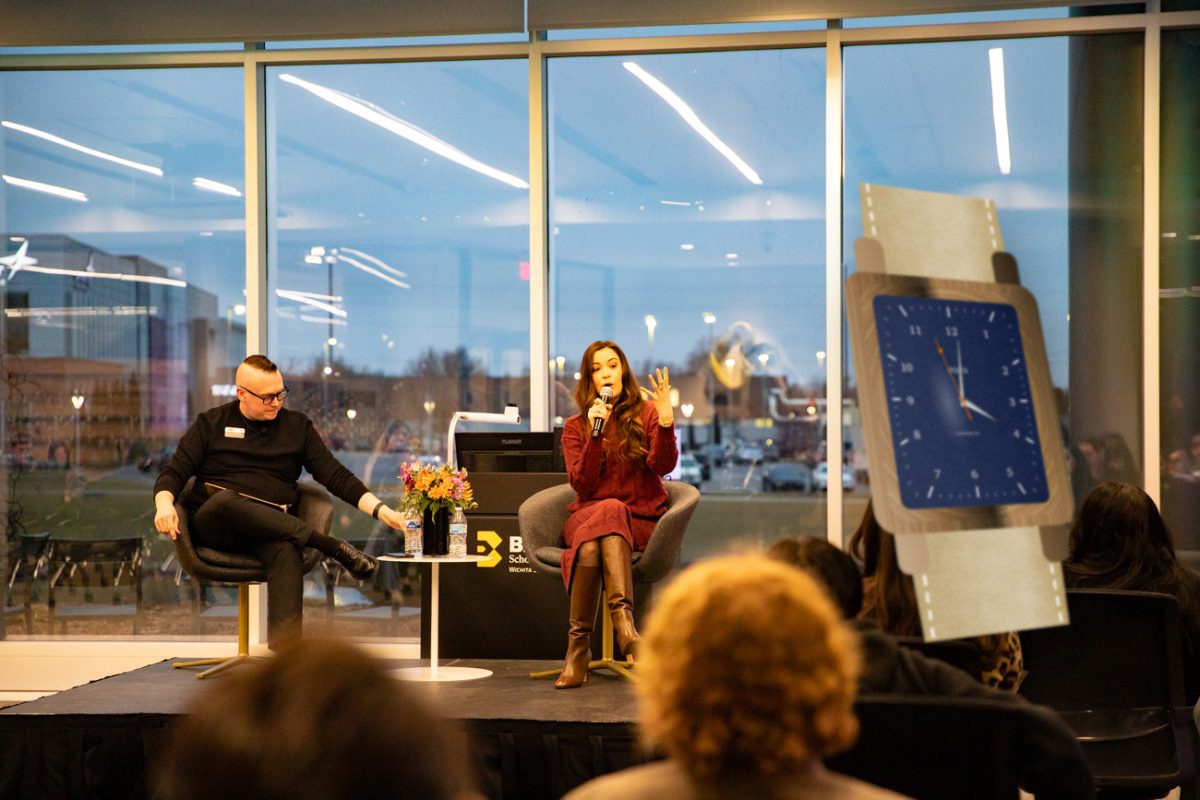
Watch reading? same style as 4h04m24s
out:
4h00m57s
